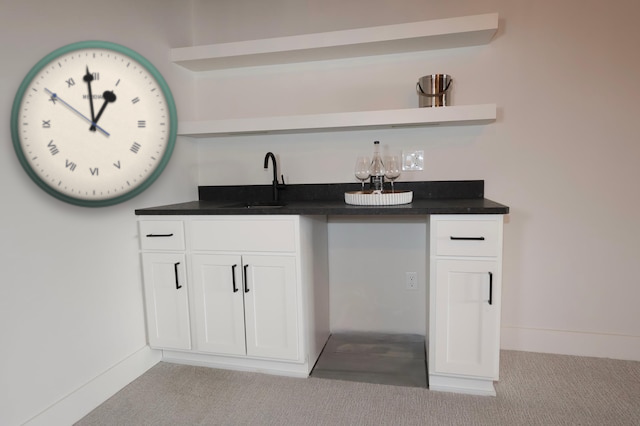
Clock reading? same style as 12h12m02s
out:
12h58m51s
